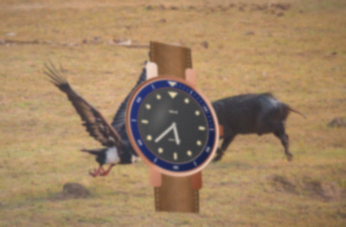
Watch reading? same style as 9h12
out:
5h38
